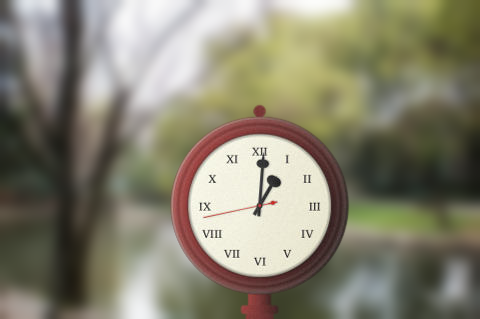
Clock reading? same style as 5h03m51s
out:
1h00m43s
